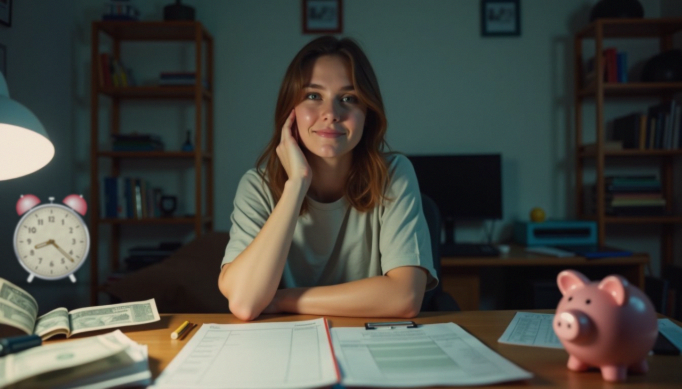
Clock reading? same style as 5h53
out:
8h22
